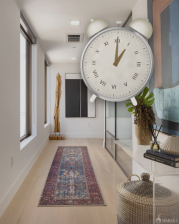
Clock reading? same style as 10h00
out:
1h00
